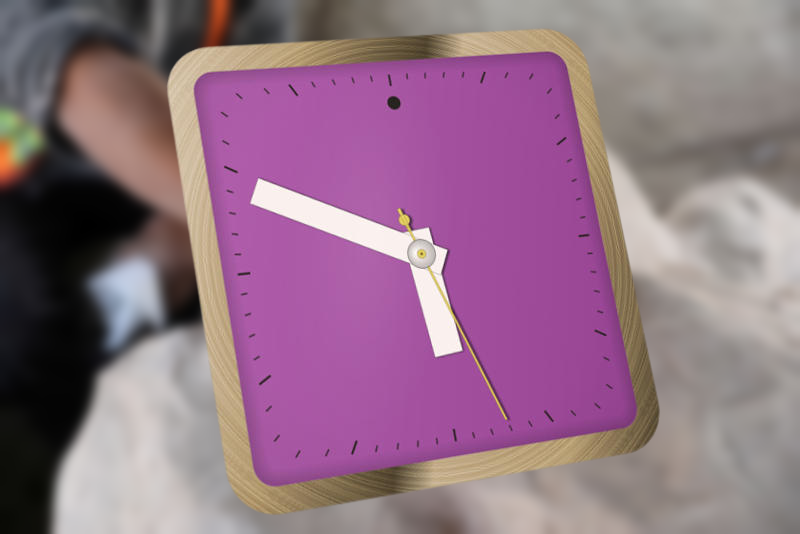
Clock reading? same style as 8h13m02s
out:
5h49m27s
